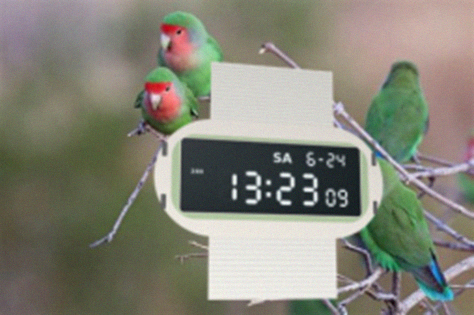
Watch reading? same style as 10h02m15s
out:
13h23m09s
